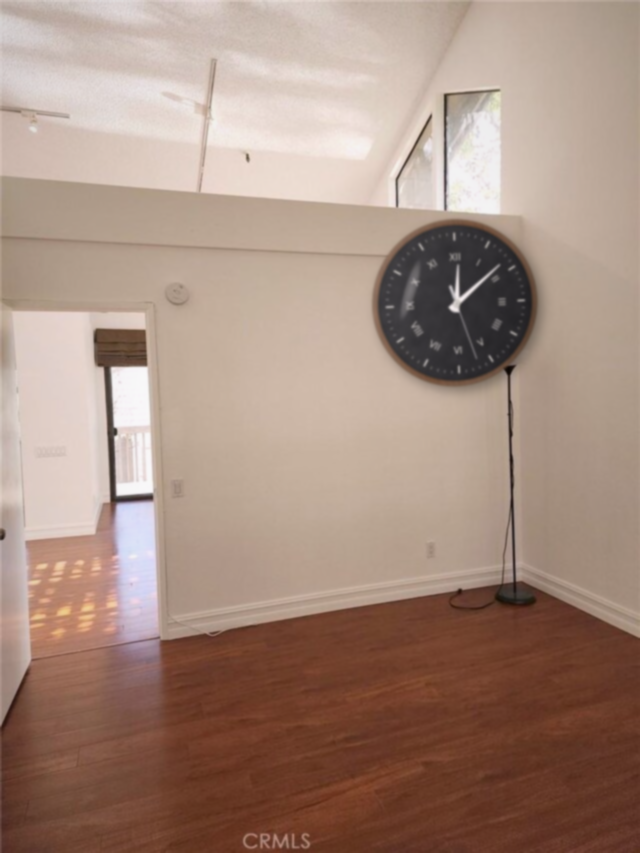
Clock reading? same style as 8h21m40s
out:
12h08m27s
